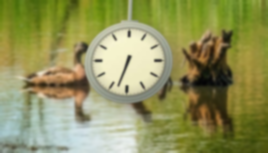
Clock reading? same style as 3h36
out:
6h33
